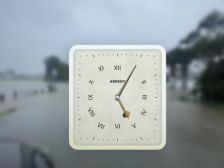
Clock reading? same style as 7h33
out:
5h05
